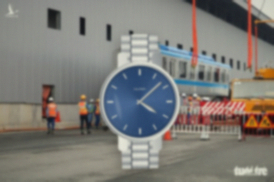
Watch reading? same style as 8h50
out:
4h08
